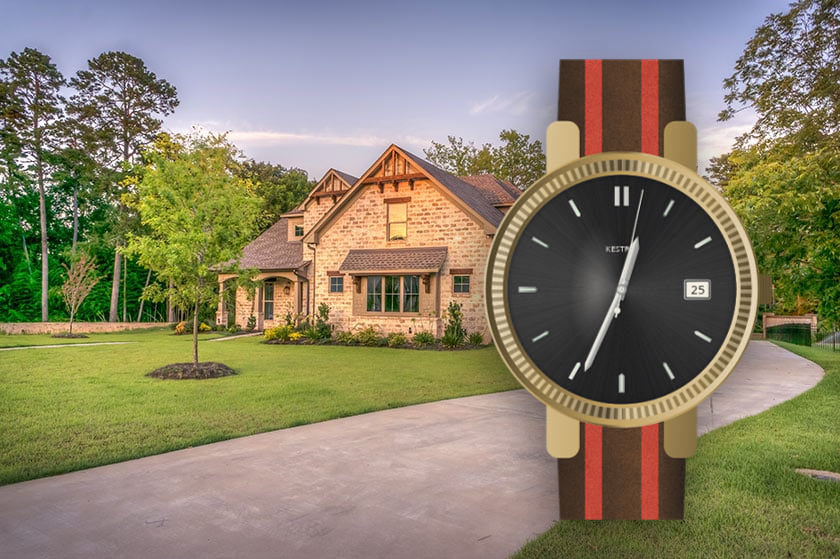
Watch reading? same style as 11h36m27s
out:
12h34m02s
